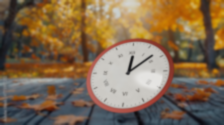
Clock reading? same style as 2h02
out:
12h08
